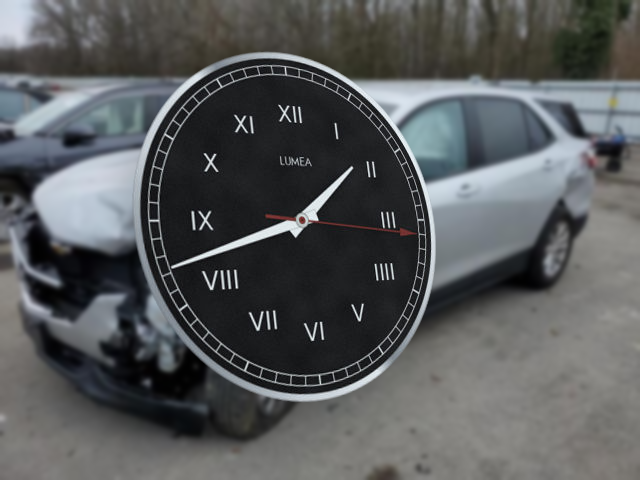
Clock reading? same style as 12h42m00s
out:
1h42m16s
